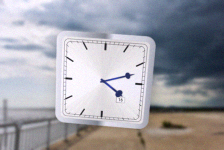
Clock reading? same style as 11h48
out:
4h12
